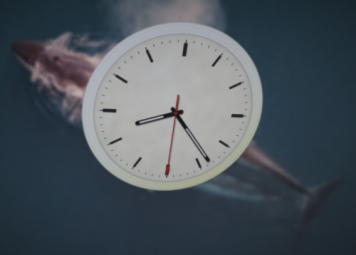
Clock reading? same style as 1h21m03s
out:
8h23m30s
